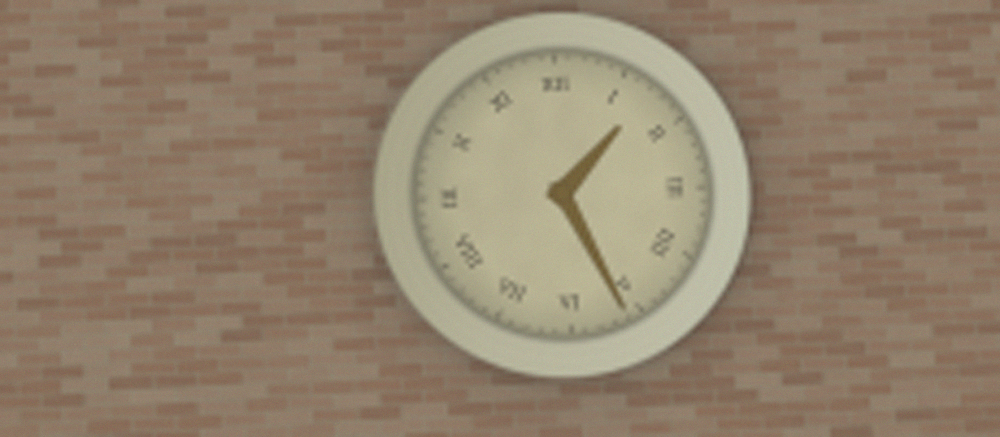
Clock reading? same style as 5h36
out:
1h26
